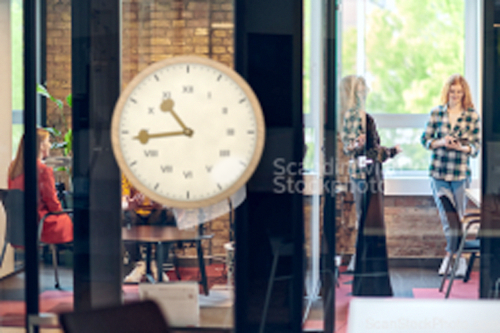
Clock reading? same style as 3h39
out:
10h44
